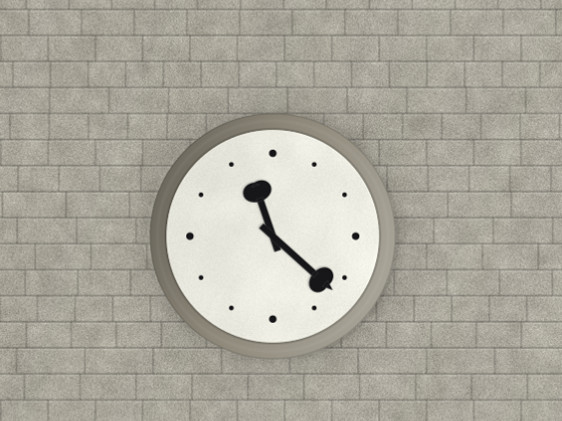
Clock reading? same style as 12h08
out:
11h22
